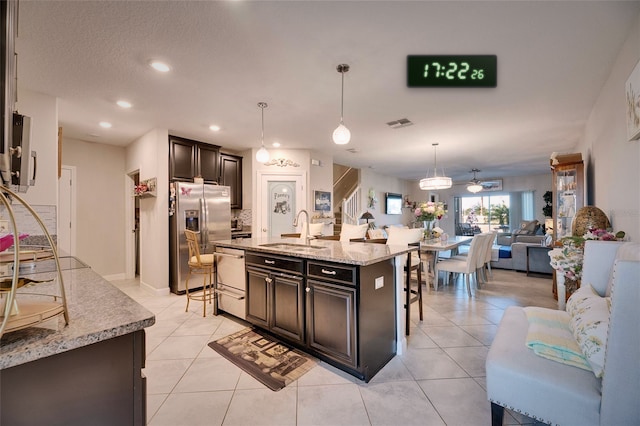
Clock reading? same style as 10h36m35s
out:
17h22m26s
